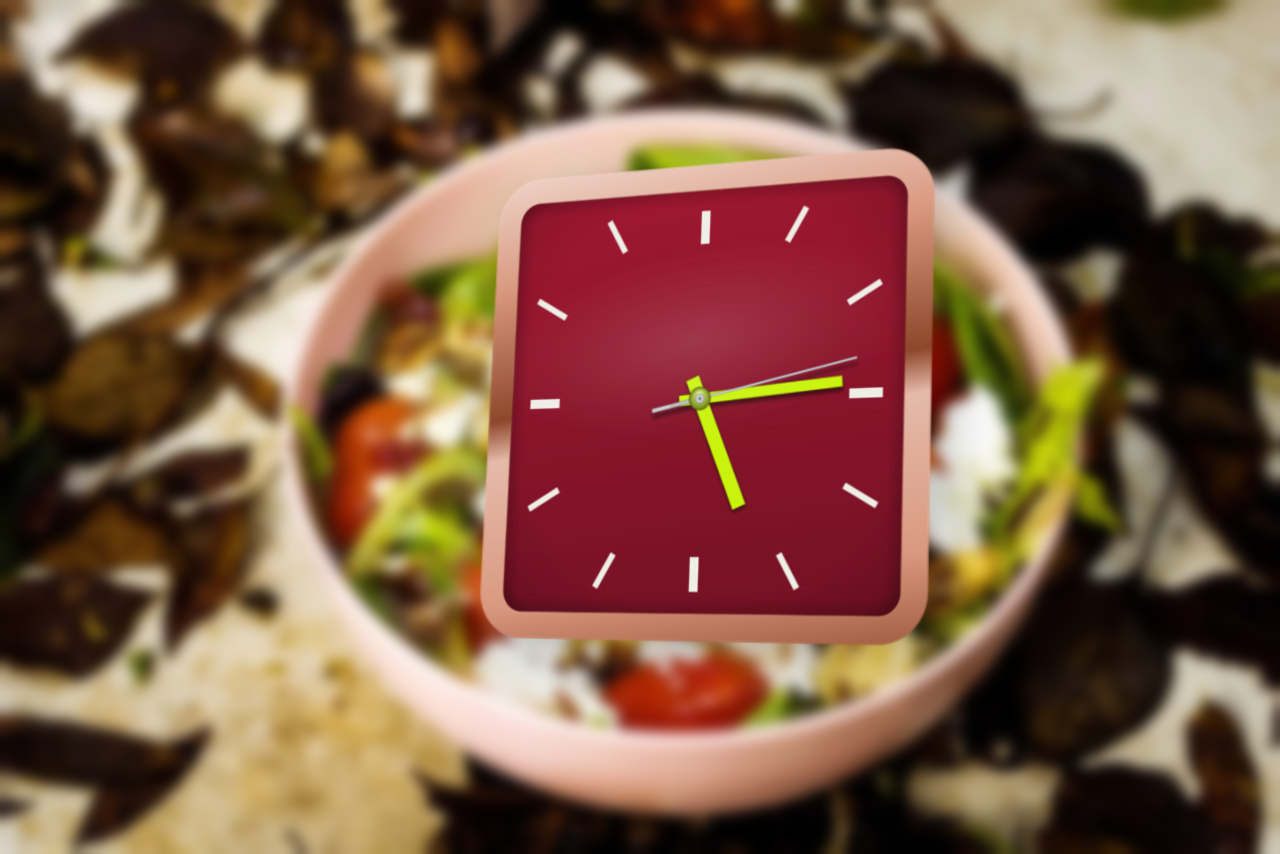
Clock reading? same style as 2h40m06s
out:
5h14m13s
